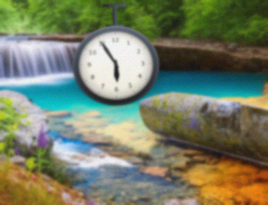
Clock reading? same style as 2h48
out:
5h55
